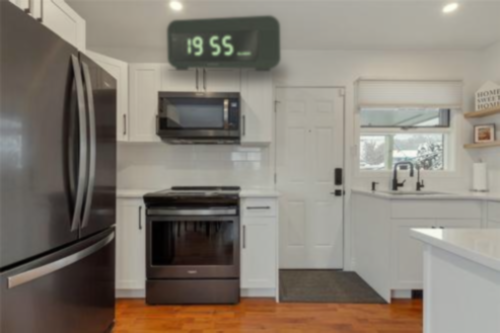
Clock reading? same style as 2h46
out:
19h55
